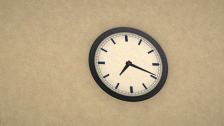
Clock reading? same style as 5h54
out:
7h19
